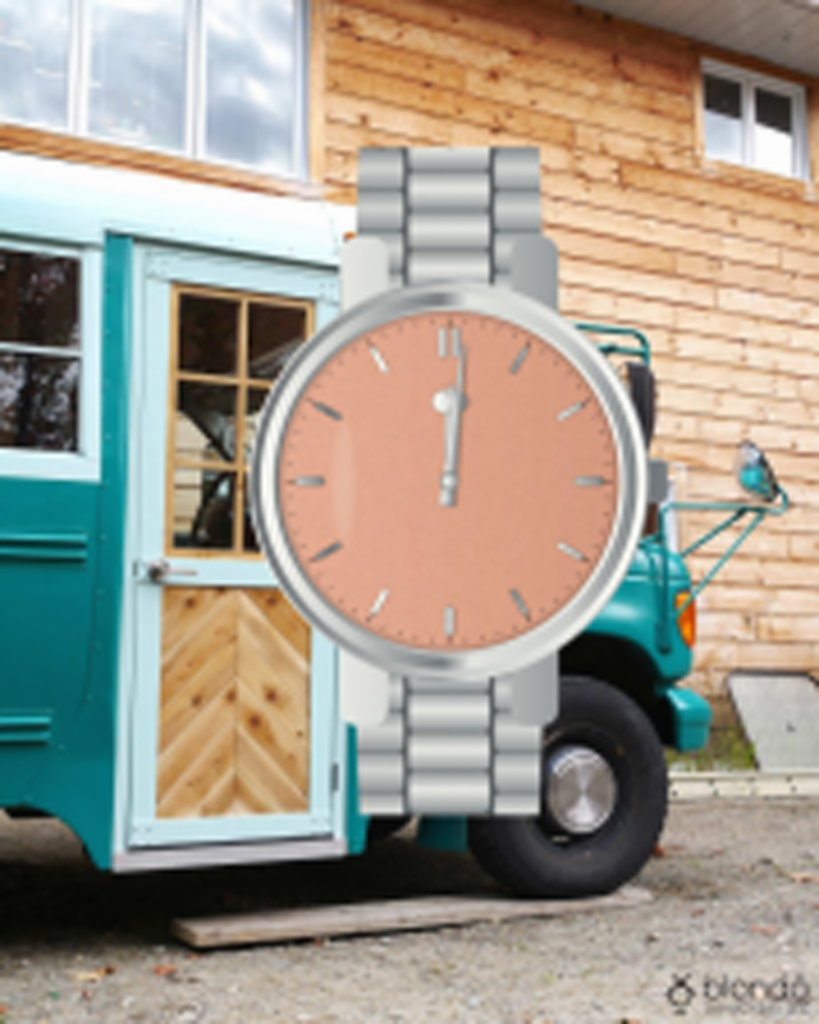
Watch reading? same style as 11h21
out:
12h01
